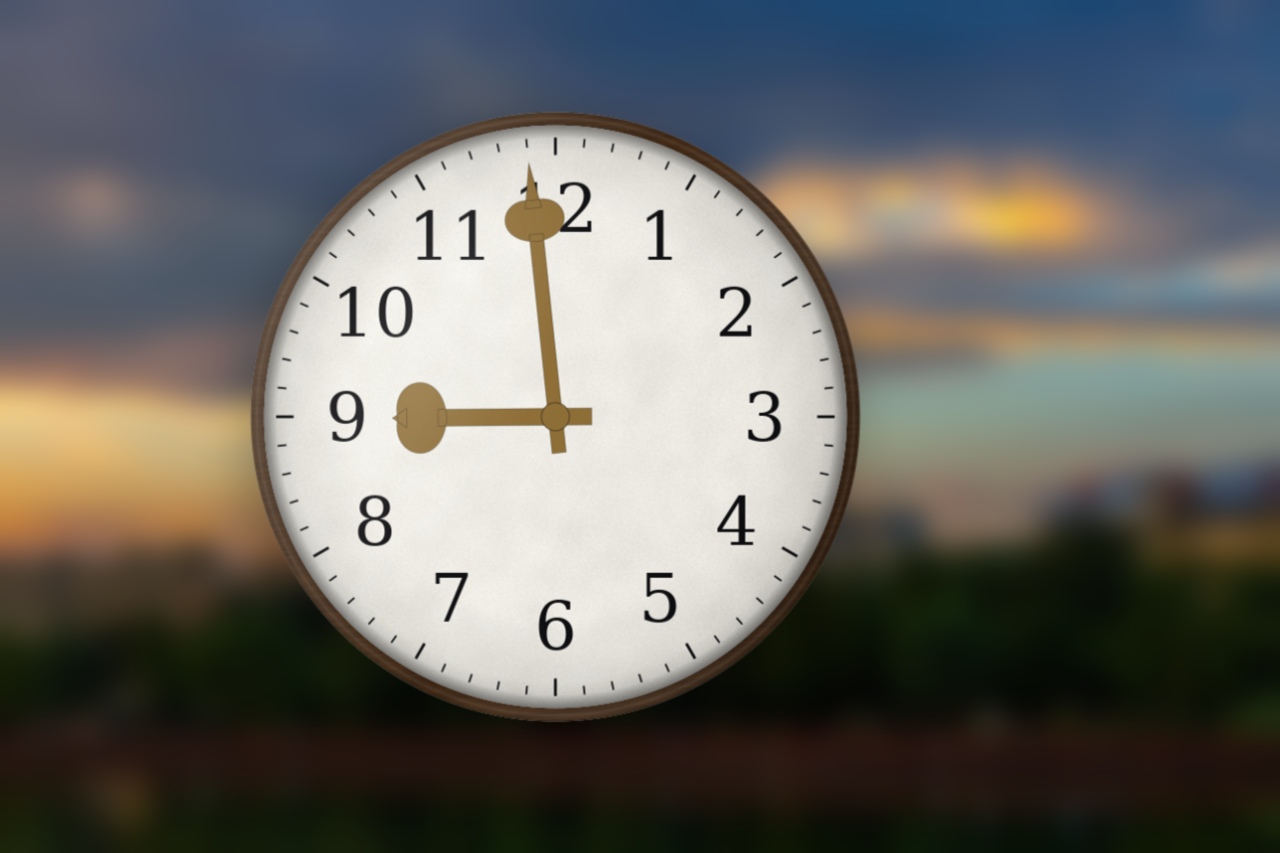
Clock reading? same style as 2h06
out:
8h59
